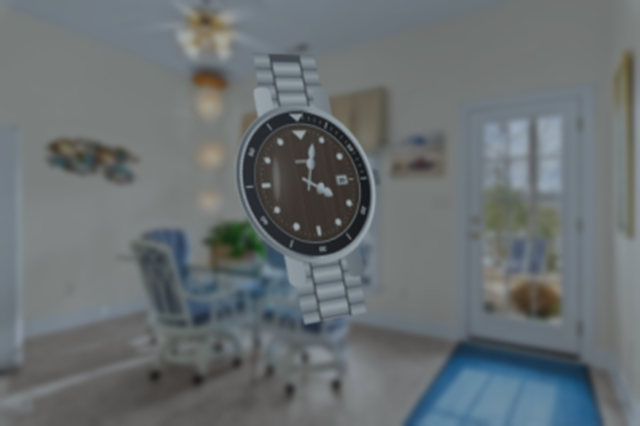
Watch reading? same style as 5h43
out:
4h03
